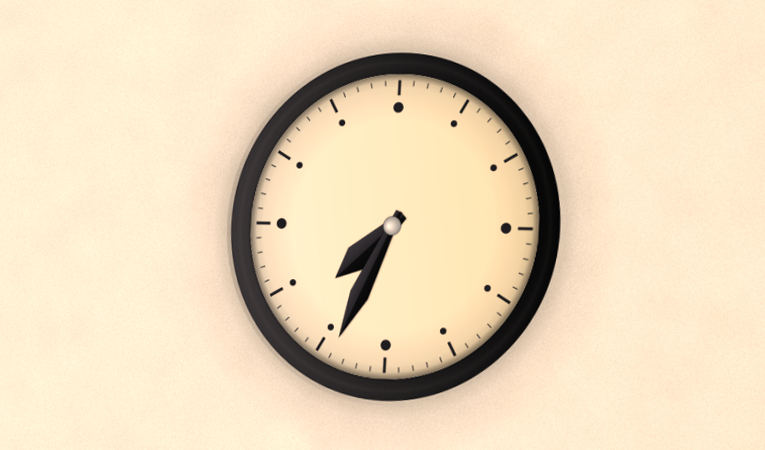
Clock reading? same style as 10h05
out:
7h34
